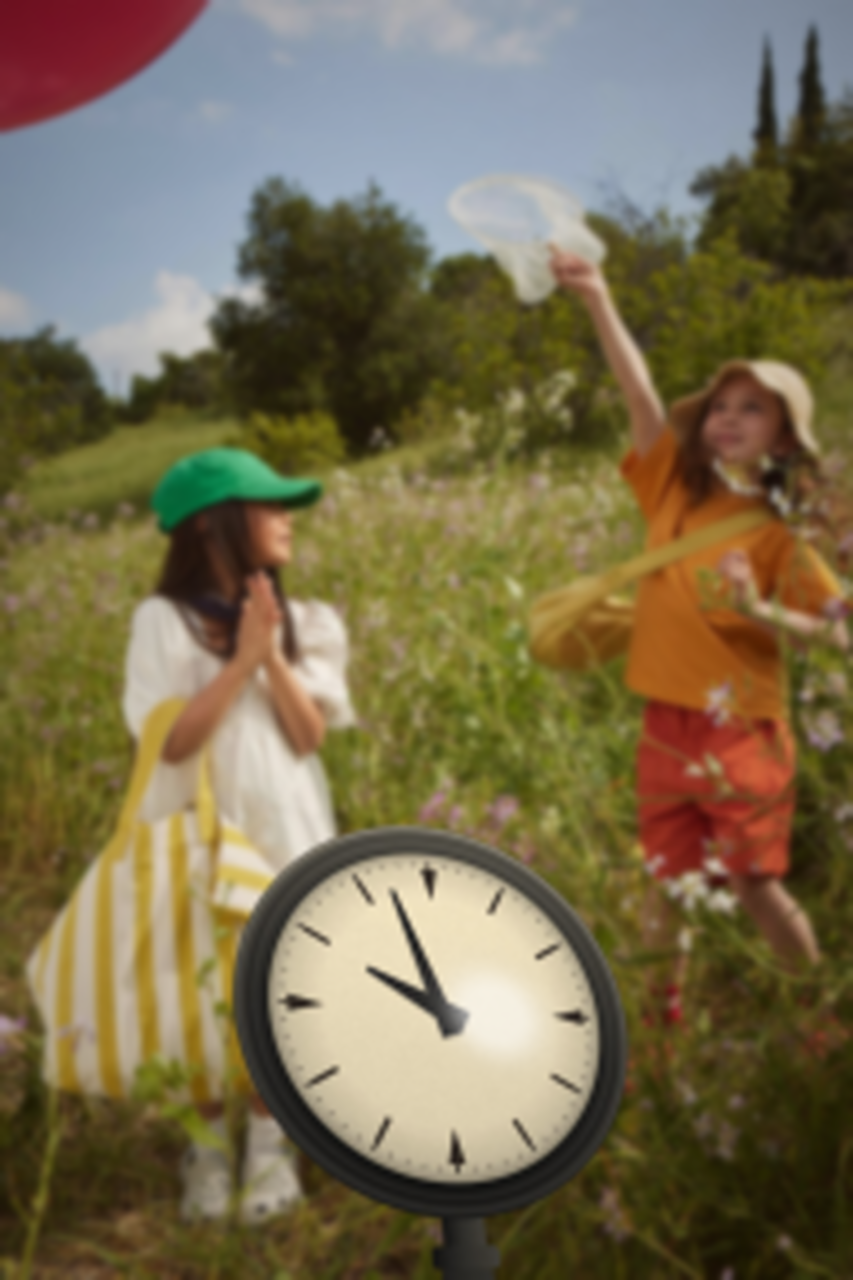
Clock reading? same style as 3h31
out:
9h57
